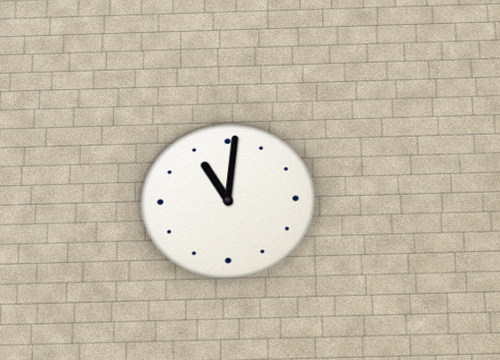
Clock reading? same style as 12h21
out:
11h01
